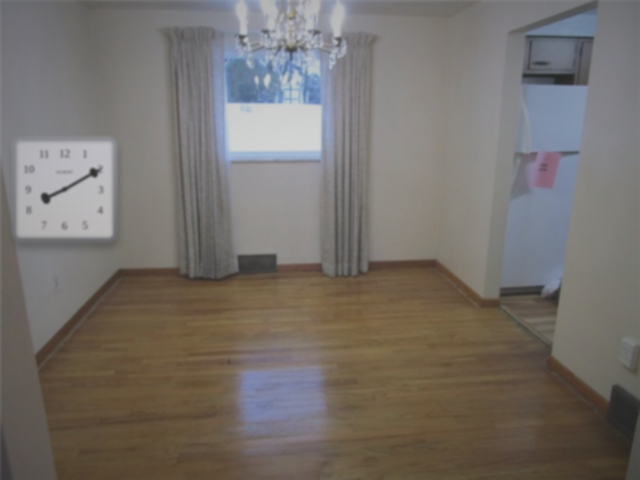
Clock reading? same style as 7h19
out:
8h10
